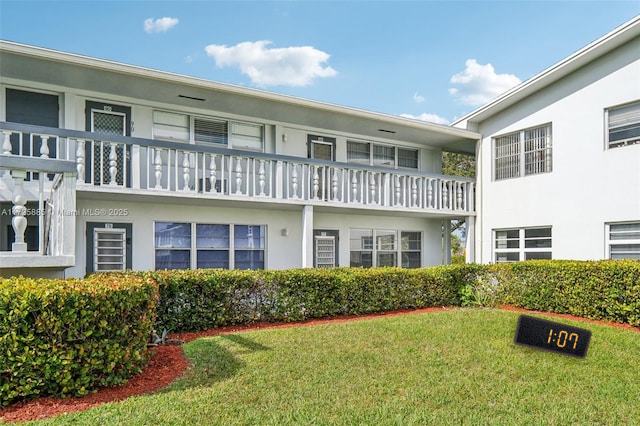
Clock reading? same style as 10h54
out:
1h07
